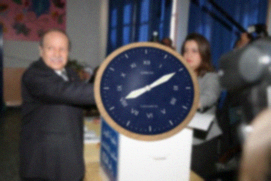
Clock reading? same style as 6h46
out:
8h10
